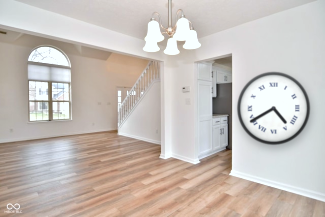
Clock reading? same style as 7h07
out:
4h40
